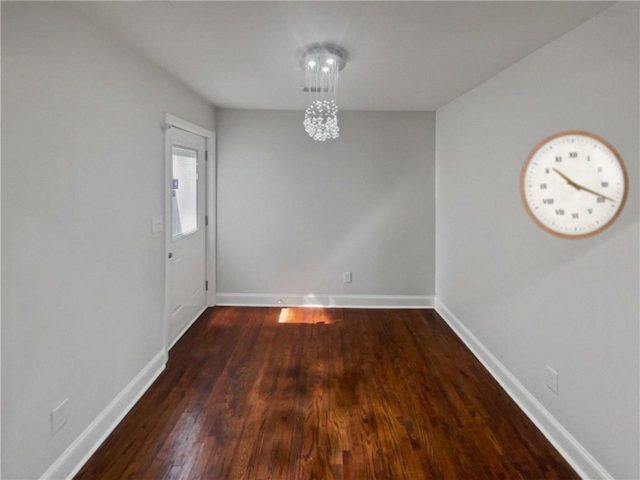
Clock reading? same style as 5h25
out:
10h19
